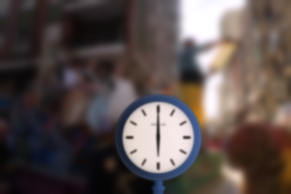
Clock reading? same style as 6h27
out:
6h00
